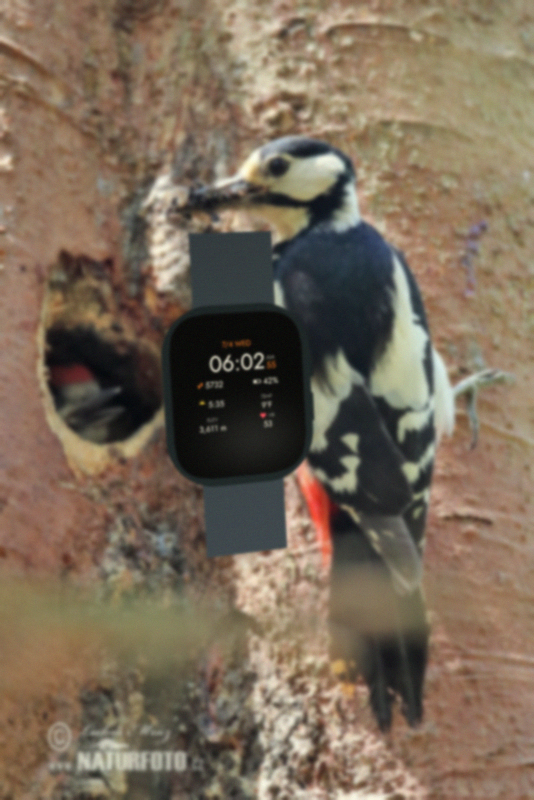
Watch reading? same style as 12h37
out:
6h02
